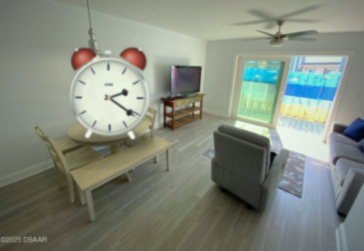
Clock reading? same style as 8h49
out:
2h21
